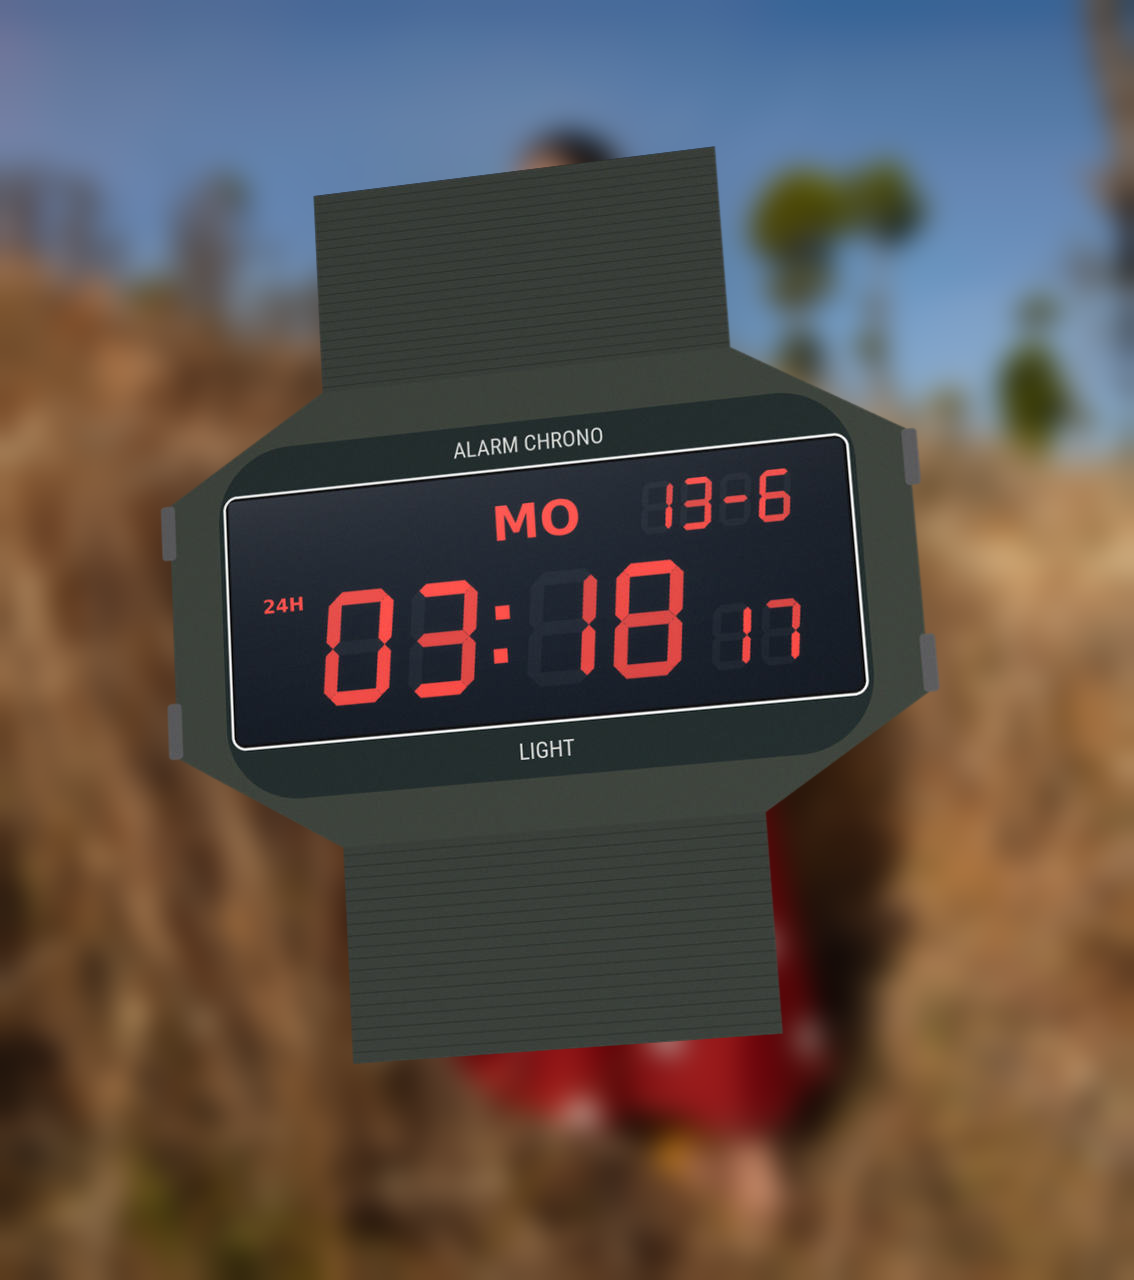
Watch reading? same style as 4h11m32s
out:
3h18m17s
